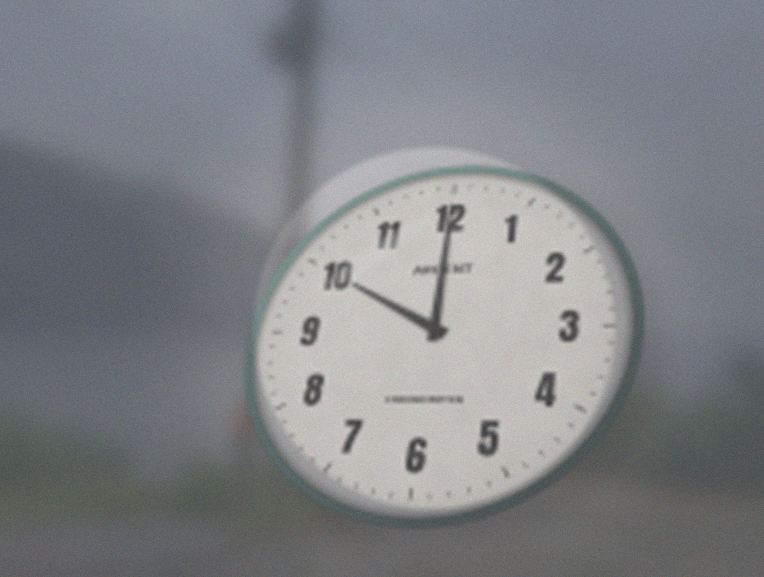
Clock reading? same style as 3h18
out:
10h00
